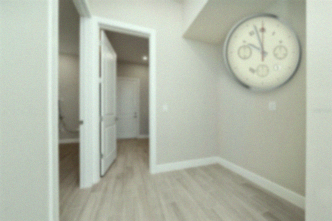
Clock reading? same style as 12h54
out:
9h57
